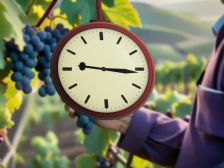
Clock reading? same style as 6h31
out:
9h16
